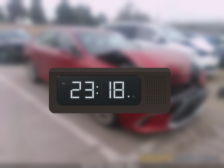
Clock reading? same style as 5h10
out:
23h18
